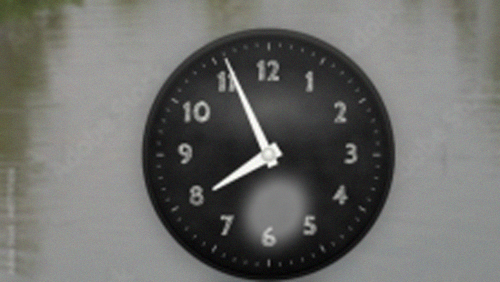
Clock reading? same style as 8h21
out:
7h56
